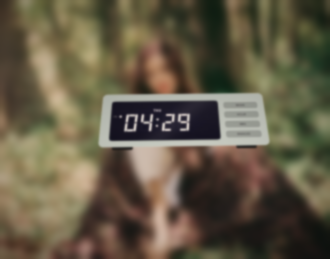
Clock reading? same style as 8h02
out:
4h29
